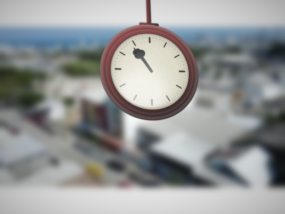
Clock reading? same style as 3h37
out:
10h54
